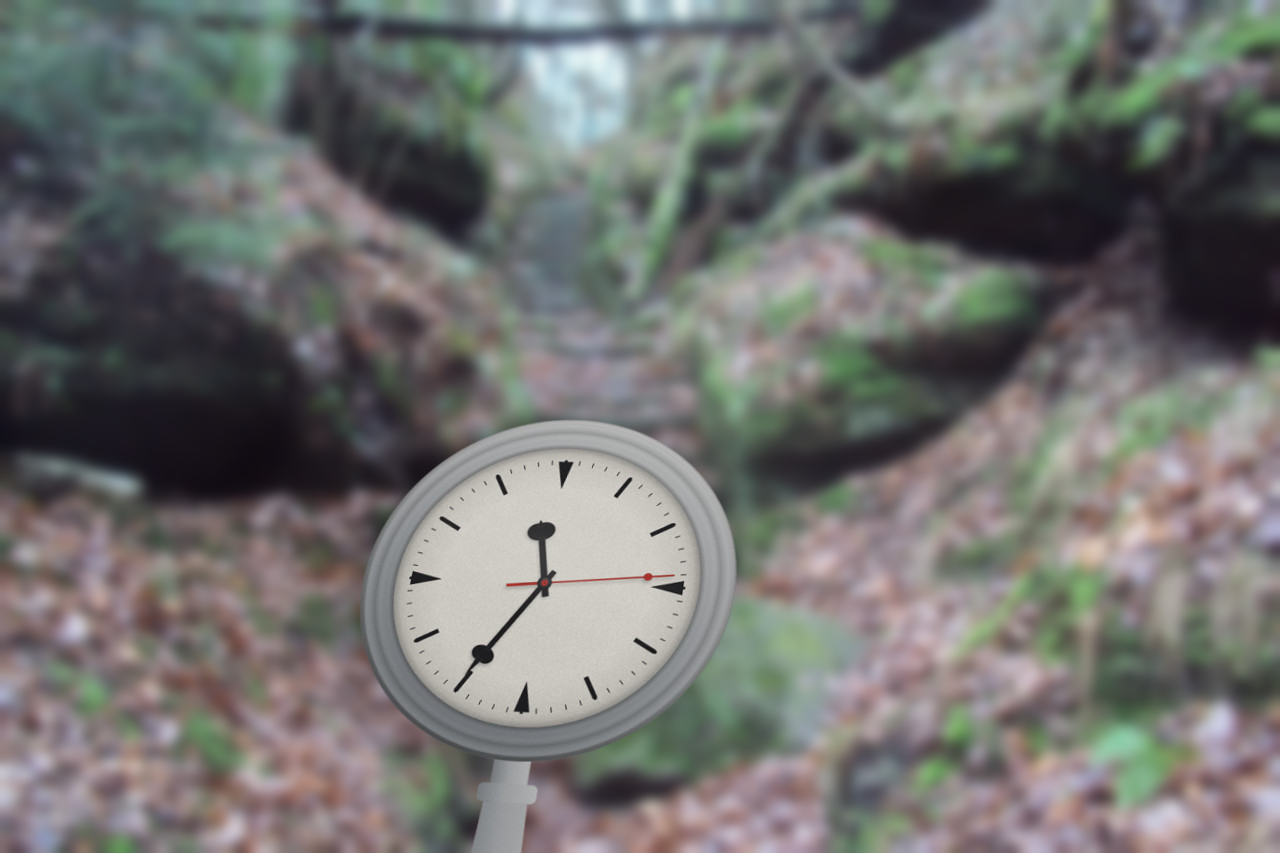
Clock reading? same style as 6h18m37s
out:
11h35m14s
